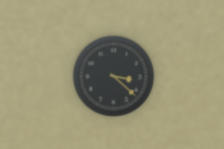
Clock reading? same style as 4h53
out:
3h22
